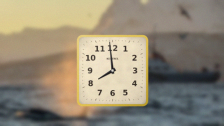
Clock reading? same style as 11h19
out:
7h59
